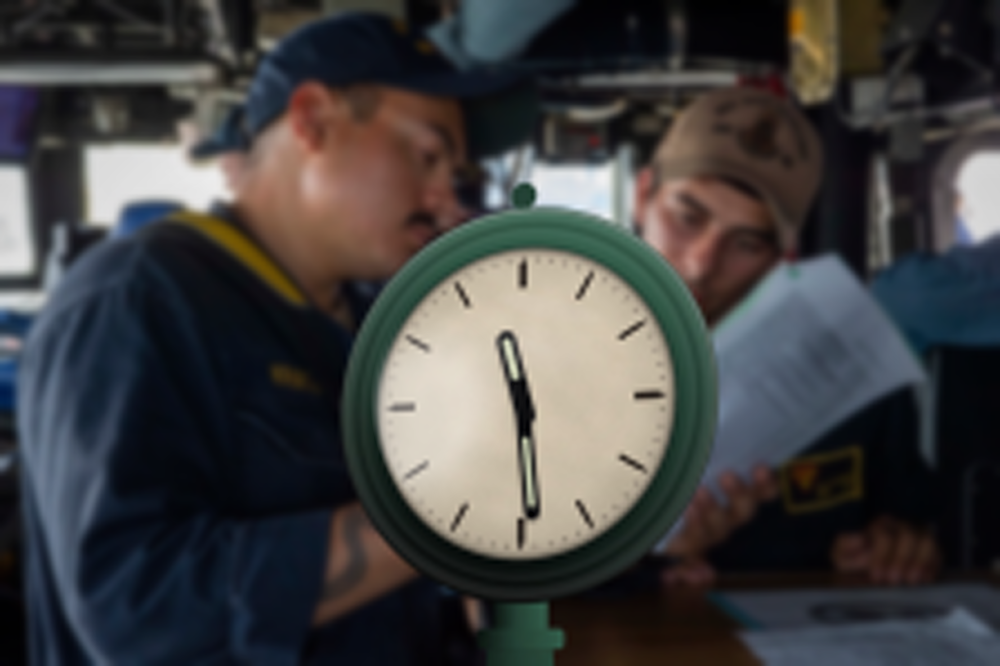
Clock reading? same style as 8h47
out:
11h29
